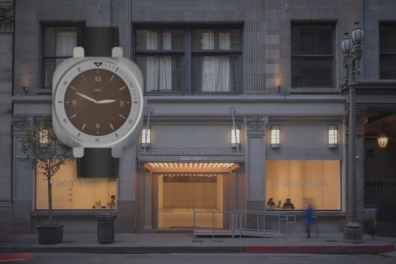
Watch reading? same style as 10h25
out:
2h49
